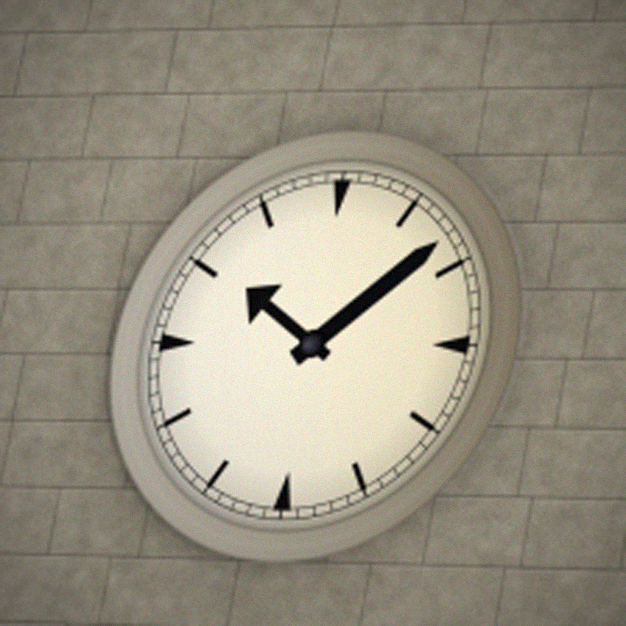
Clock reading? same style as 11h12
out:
10h08
